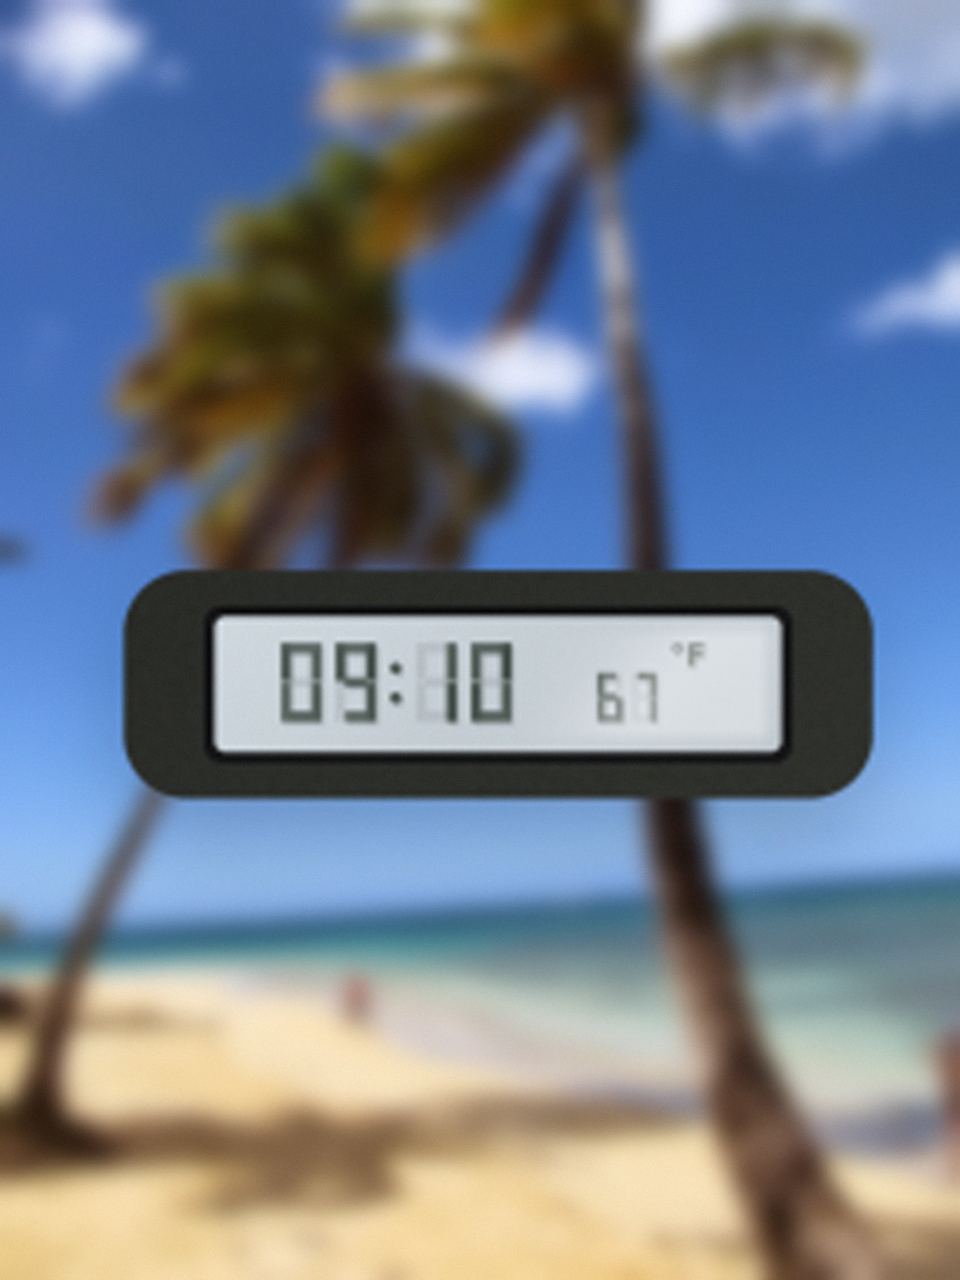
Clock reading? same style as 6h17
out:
9h10
